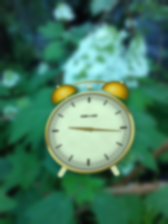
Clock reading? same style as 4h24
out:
9h16
